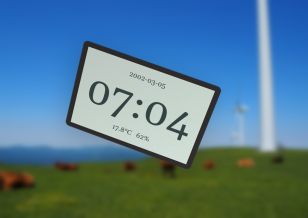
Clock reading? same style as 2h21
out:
7h04
